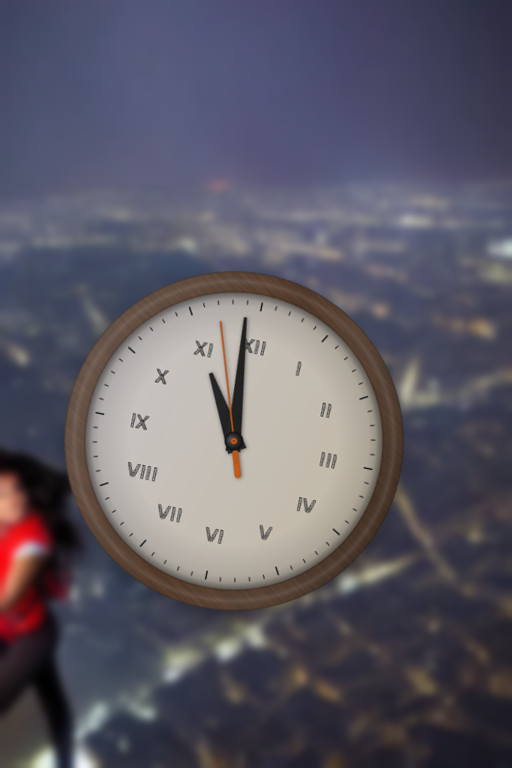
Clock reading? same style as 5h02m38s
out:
10h58m57s
